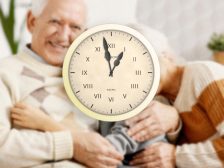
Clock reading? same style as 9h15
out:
12h58
